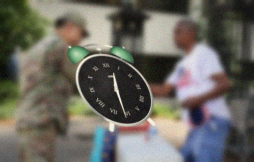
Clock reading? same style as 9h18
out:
12h31
